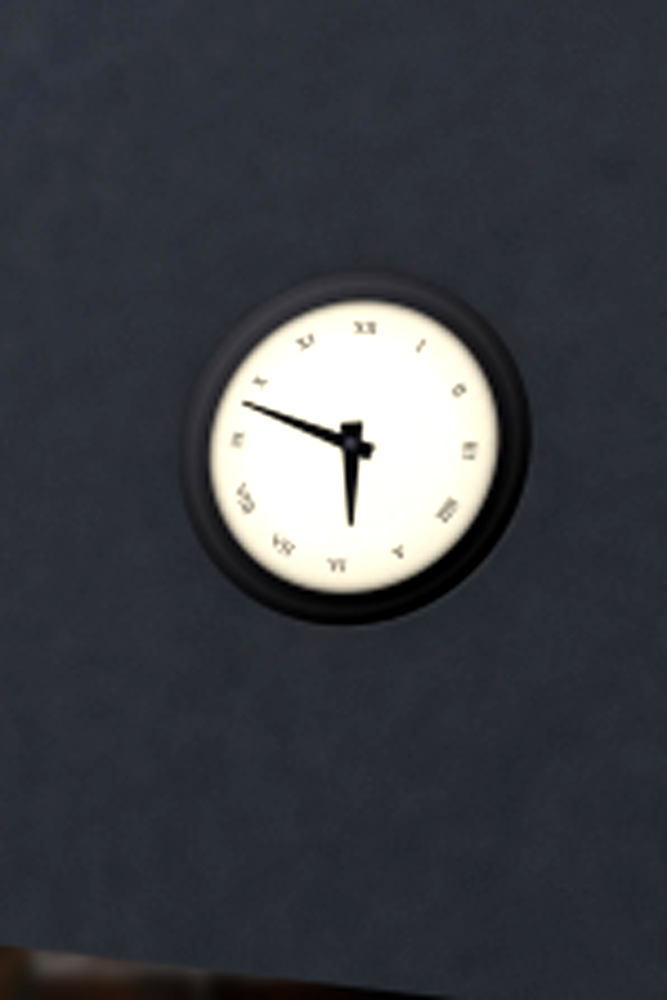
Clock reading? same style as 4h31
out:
5h48
